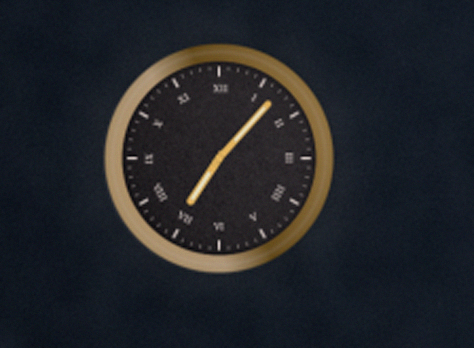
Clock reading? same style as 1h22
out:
7h07
